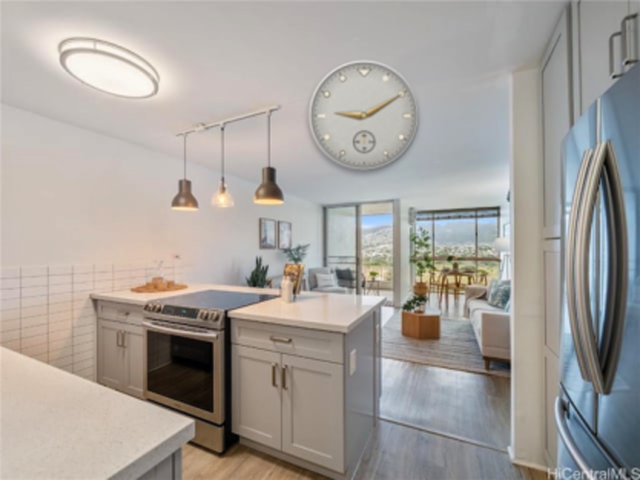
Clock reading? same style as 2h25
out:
9h10
